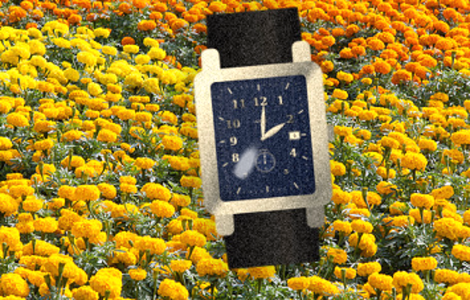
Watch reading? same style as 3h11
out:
2h01
